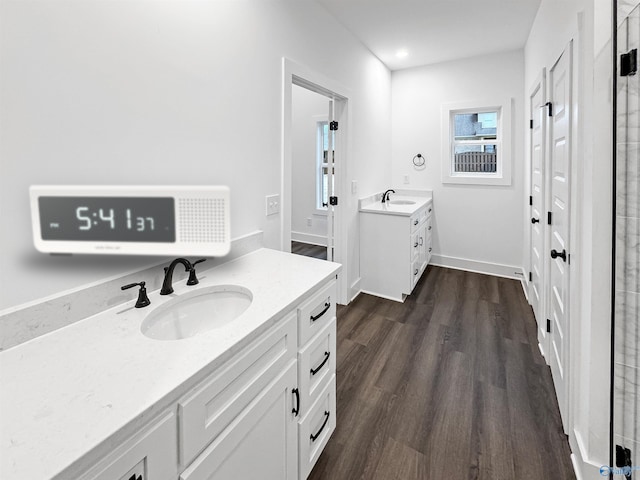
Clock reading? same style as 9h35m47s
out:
5h41m37s
